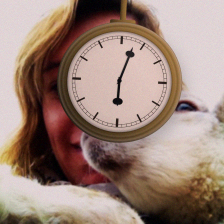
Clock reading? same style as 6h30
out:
6h03
